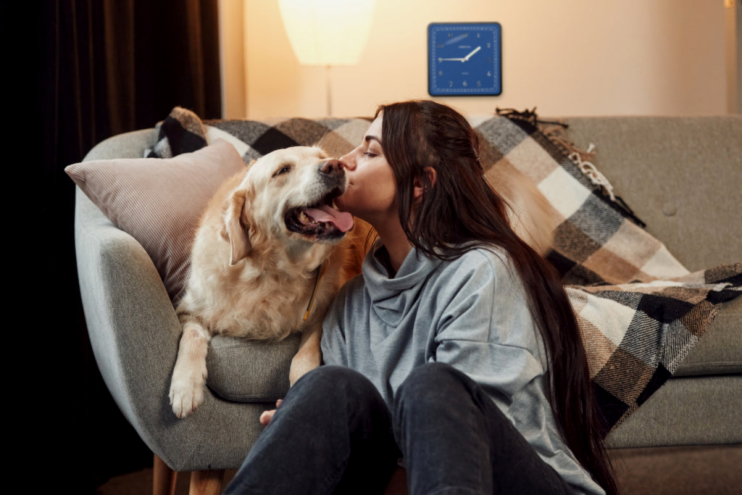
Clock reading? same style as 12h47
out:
1h45
